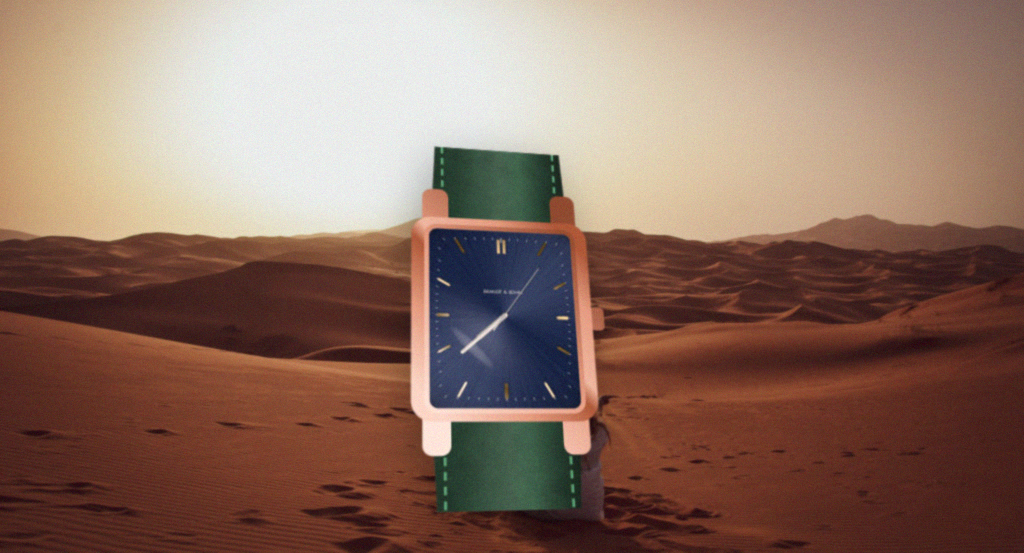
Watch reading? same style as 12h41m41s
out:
7h38m06s
